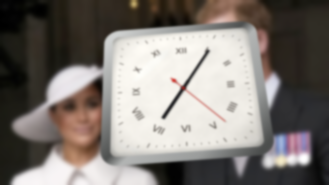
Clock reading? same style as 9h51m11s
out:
7h05m23s
